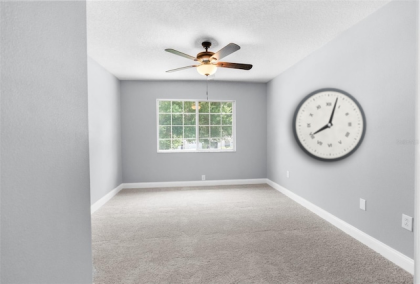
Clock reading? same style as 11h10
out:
8h03
